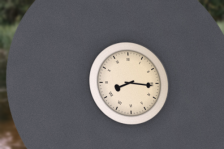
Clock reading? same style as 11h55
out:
8h16
